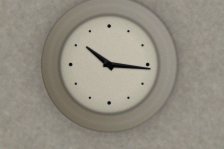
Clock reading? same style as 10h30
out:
10h16
